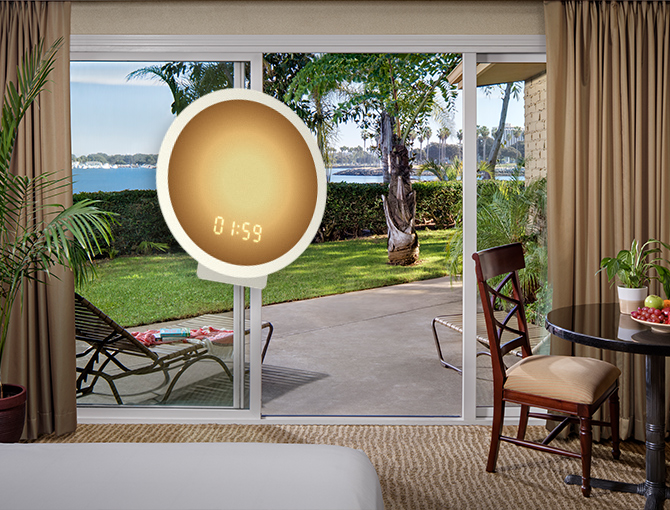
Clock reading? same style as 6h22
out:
1h59
